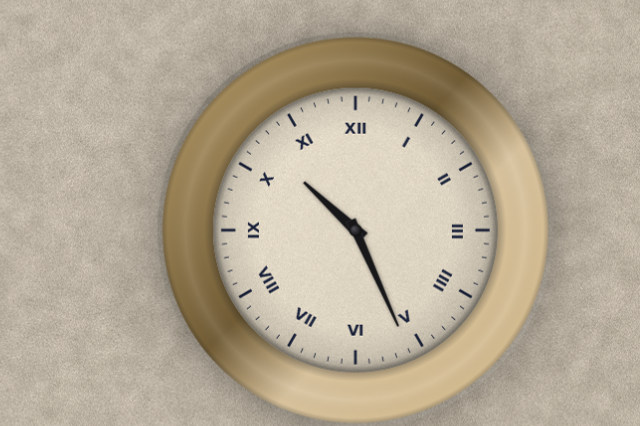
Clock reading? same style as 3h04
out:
10h26
